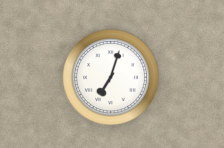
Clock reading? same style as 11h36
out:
7h03
